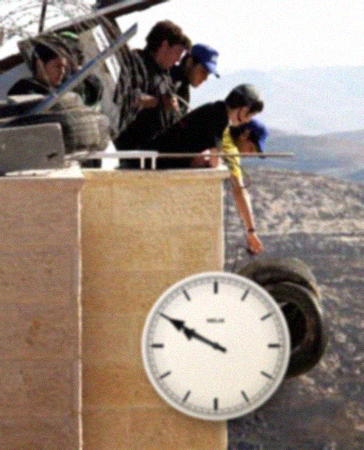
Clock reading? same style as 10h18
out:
9h50
